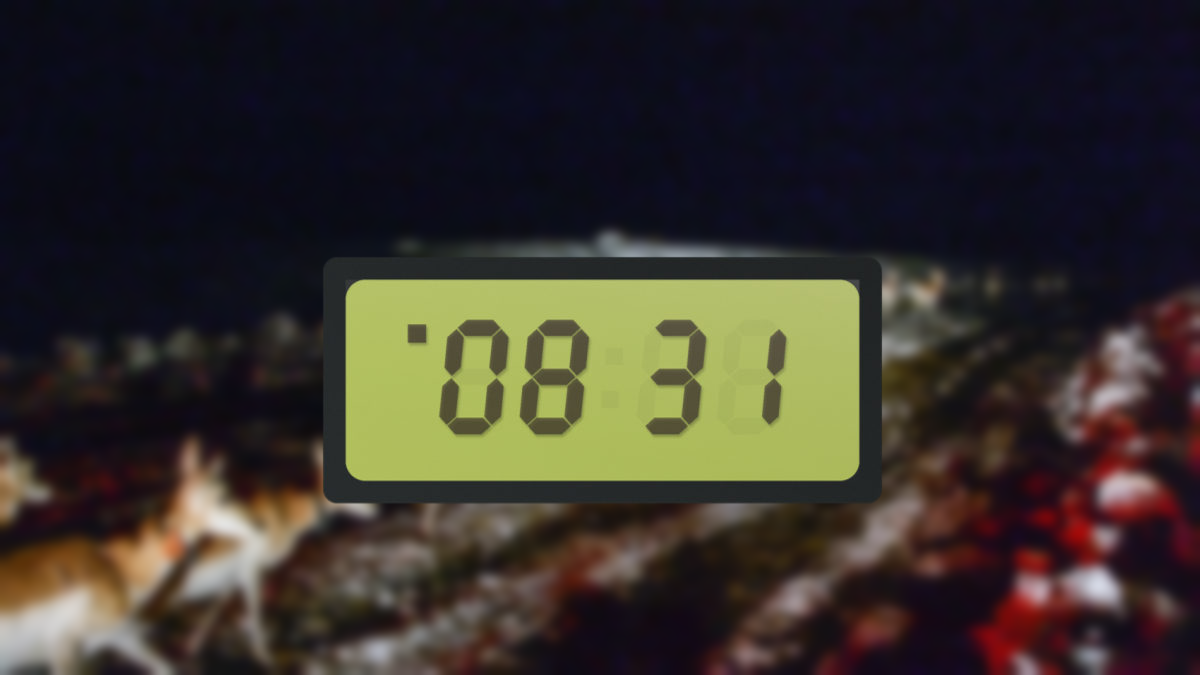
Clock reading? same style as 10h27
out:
8h31
